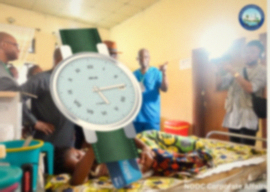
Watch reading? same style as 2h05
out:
5h14
